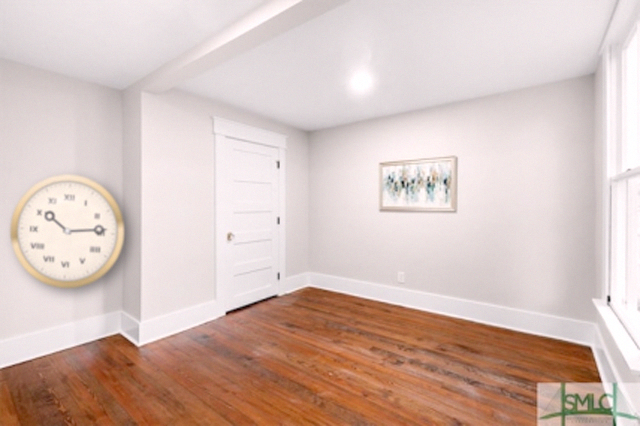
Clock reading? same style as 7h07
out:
10h14
